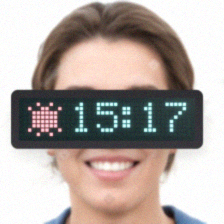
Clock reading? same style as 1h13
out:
15h17
